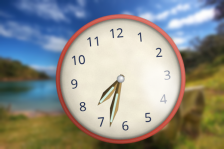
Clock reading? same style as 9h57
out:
7h33
